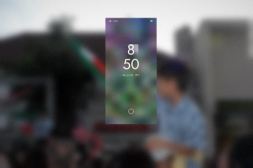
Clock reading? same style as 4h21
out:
8h50
